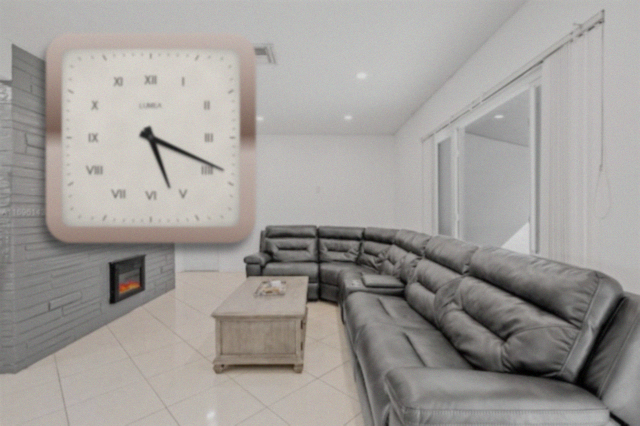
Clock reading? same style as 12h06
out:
5h19
